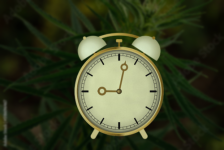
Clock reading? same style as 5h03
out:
9h02
